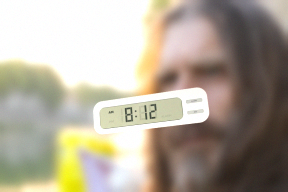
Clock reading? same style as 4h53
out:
8h12
